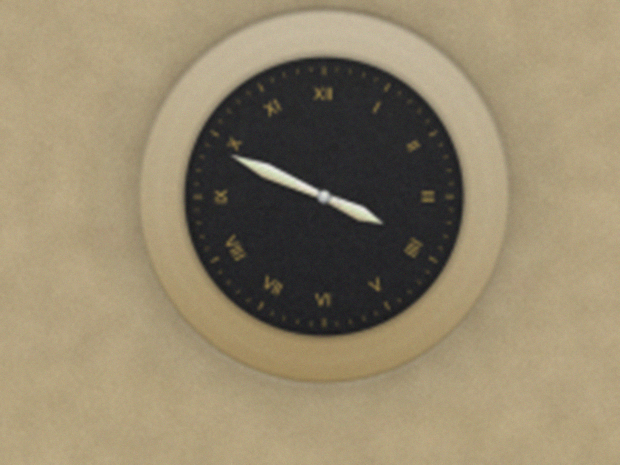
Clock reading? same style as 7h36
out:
3h49
